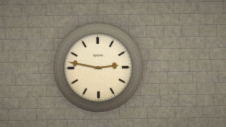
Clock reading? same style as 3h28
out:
2h47
